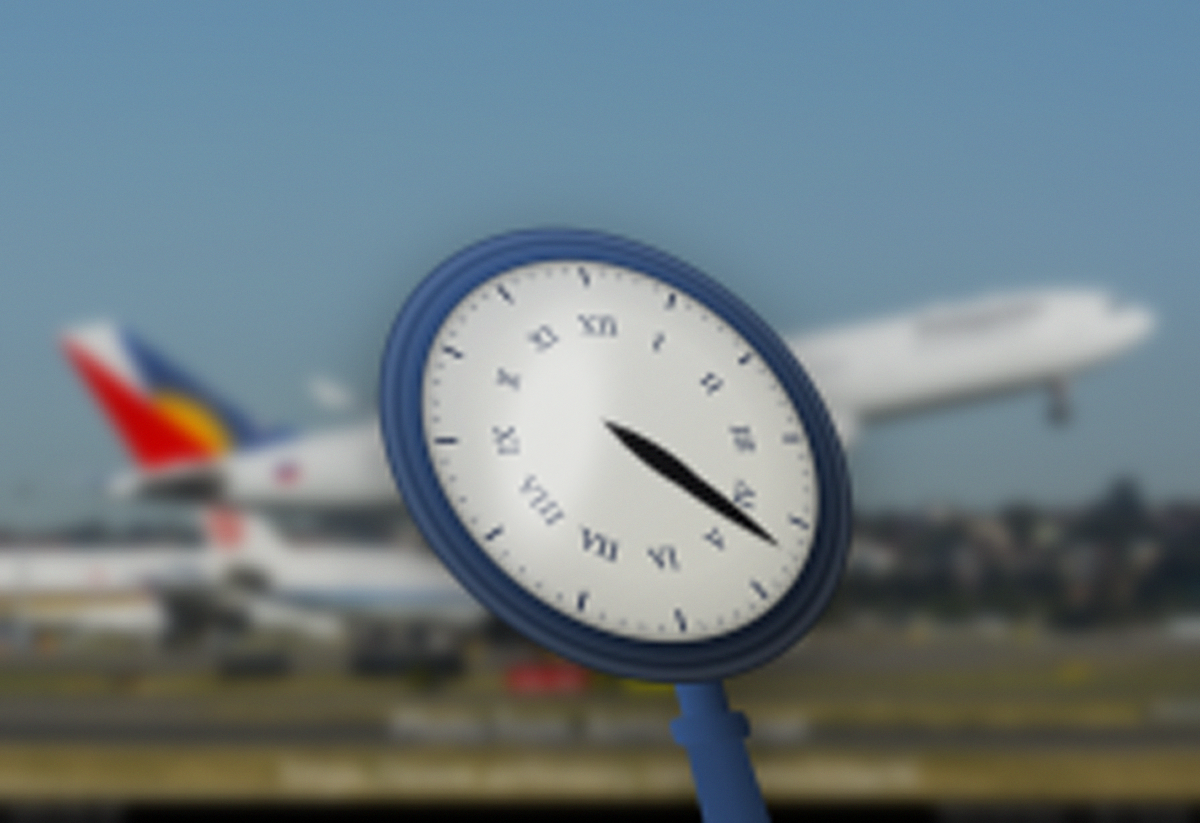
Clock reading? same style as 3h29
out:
4h22
